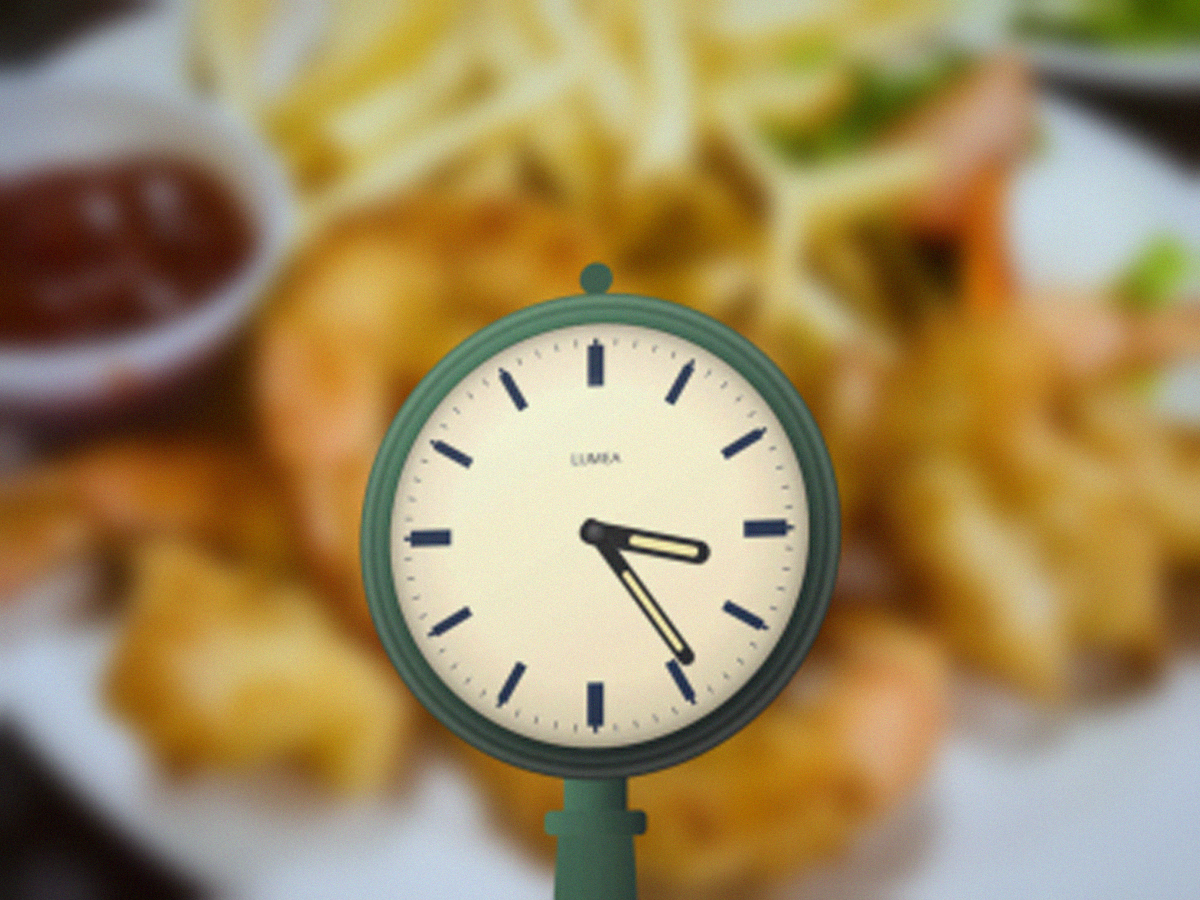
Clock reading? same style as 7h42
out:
3h24
